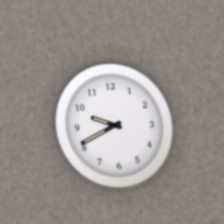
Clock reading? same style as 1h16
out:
9h41
